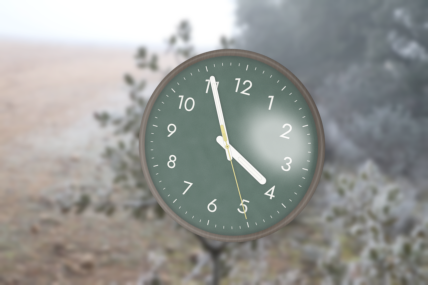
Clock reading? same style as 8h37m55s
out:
3h55m25s
